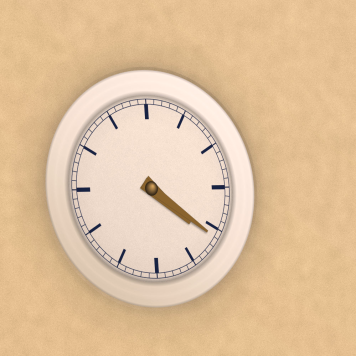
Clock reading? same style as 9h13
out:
4h21
